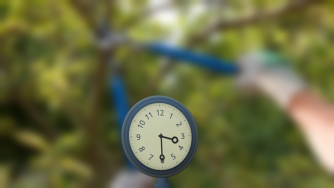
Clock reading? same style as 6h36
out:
3h30
